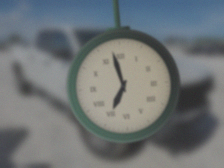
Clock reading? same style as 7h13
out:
6h58
